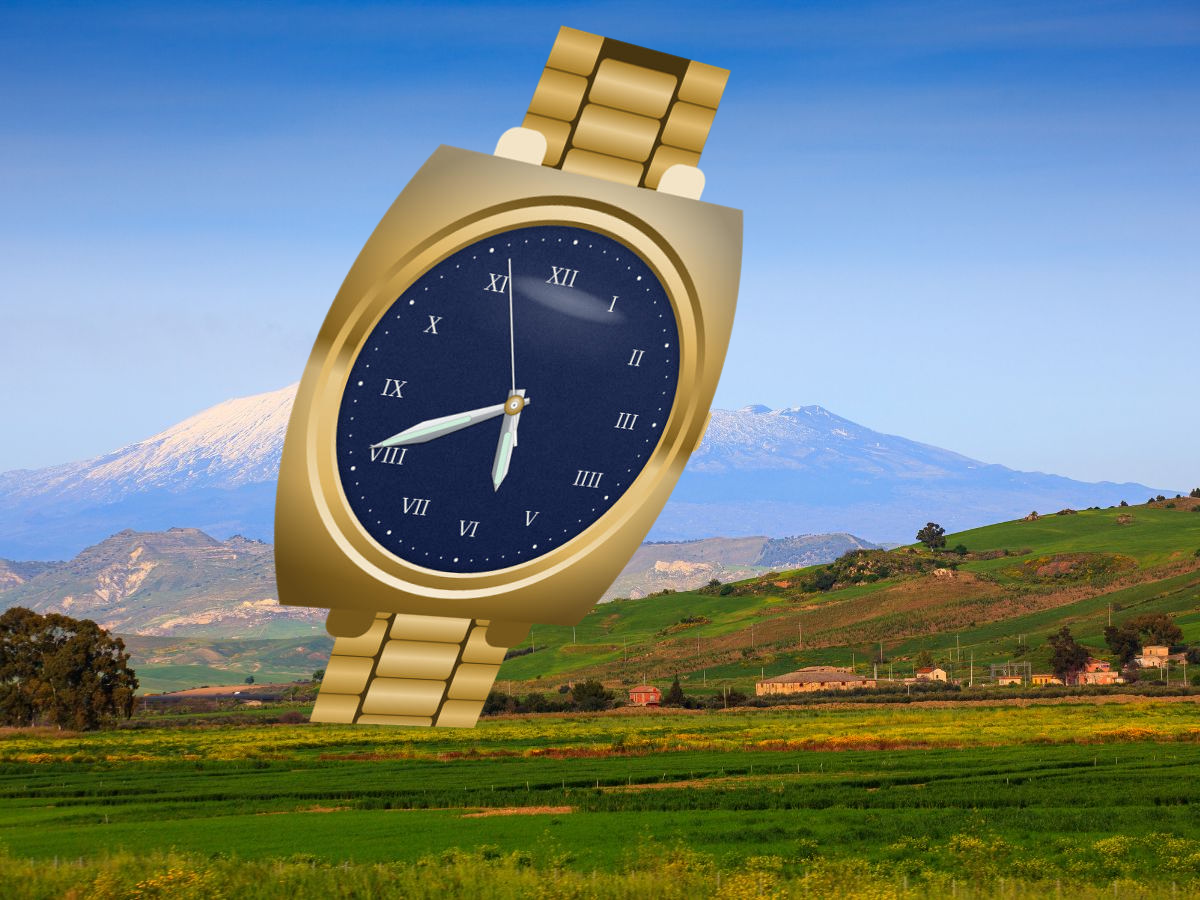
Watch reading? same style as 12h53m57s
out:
5h40m56s
